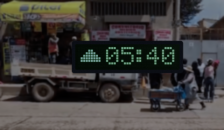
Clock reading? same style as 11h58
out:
5h40
